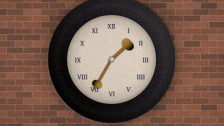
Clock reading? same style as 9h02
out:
1h35
